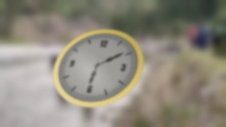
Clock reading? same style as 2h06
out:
6h09
